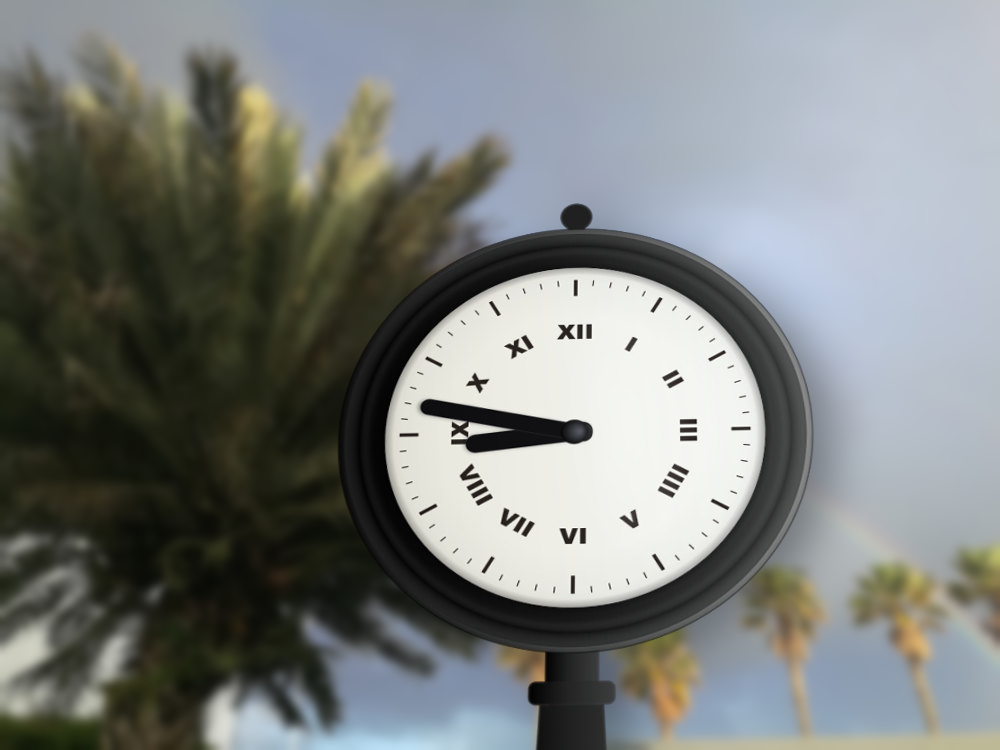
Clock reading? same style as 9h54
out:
8h47
